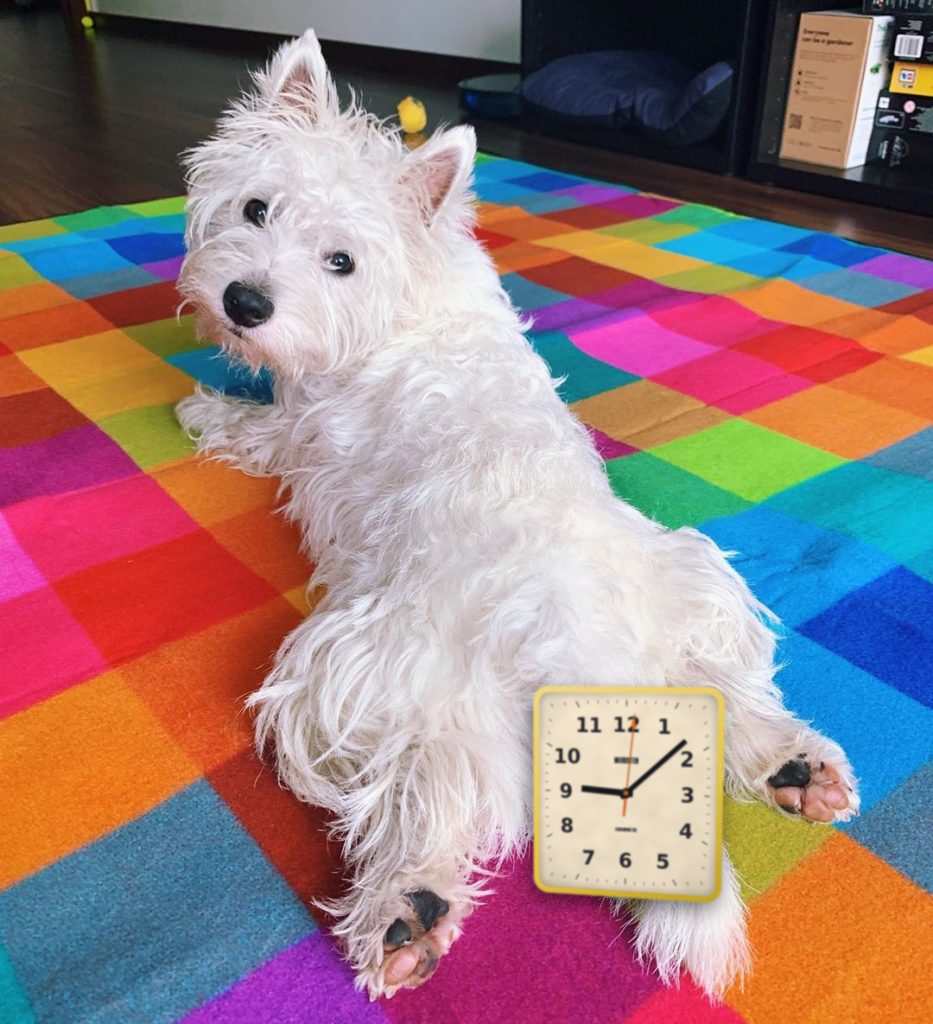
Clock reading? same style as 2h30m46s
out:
9h08m01s
